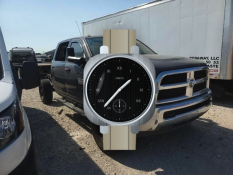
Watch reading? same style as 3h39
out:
1h37
